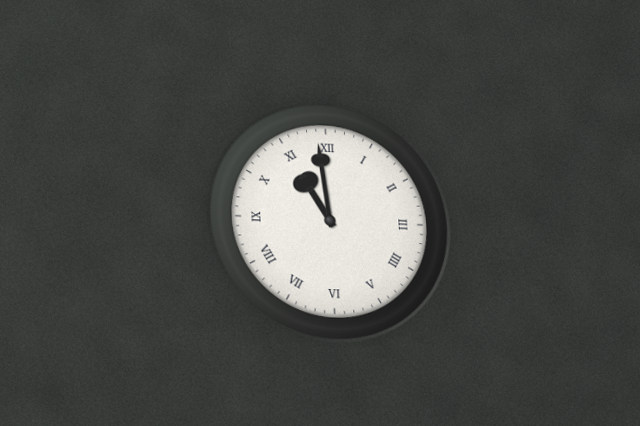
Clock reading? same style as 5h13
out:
10h59
